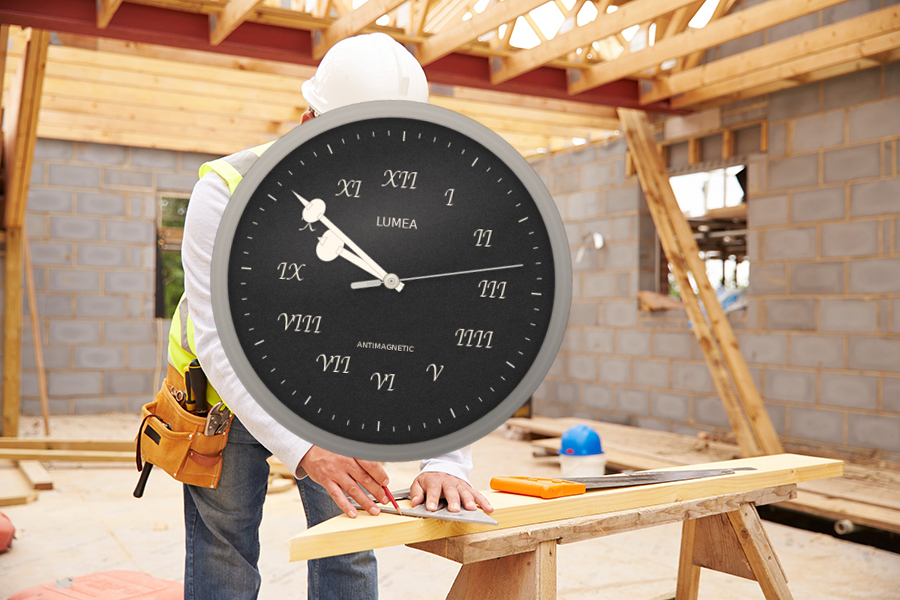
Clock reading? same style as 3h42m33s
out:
9h51m13s
